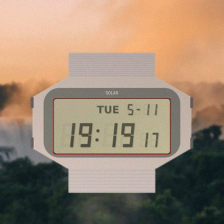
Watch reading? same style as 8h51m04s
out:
19h19m17s
